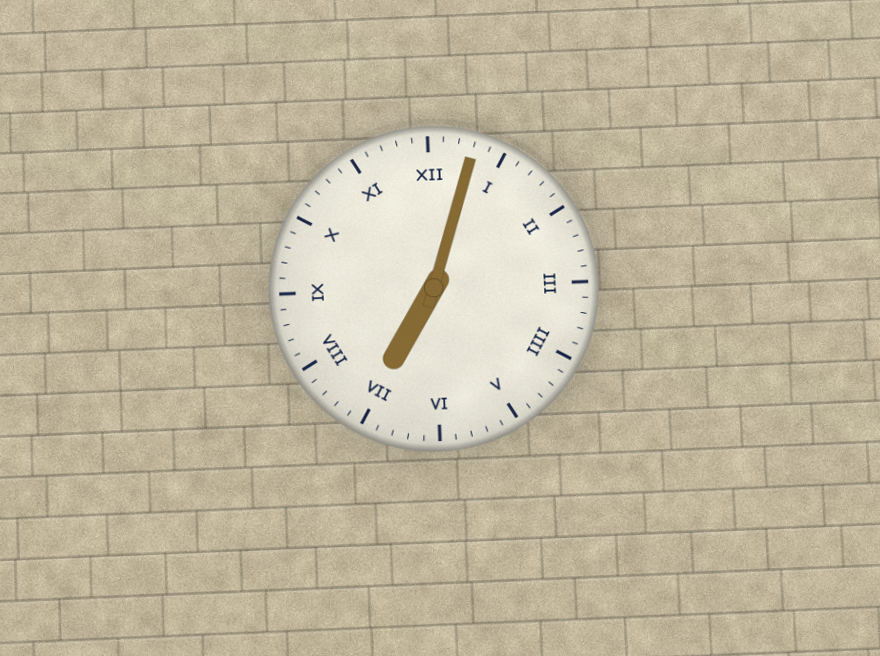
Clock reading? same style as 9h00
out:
7h03
